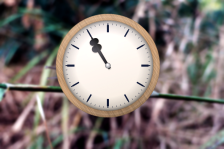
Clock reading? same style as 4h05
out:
10h55
